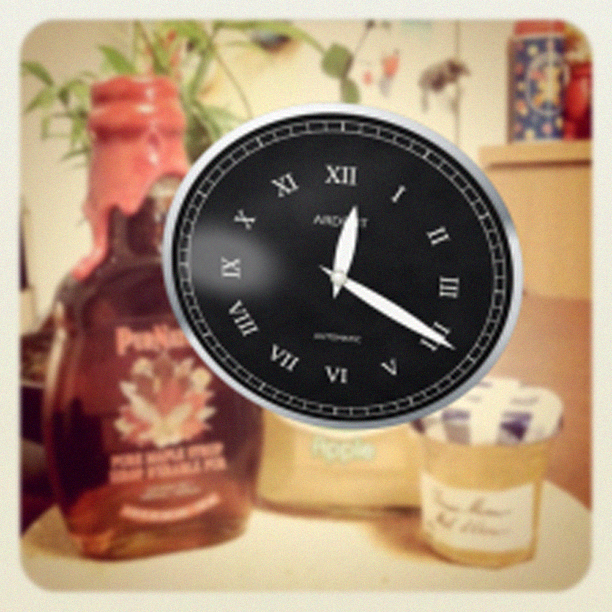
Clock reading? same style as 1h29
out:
12h20
